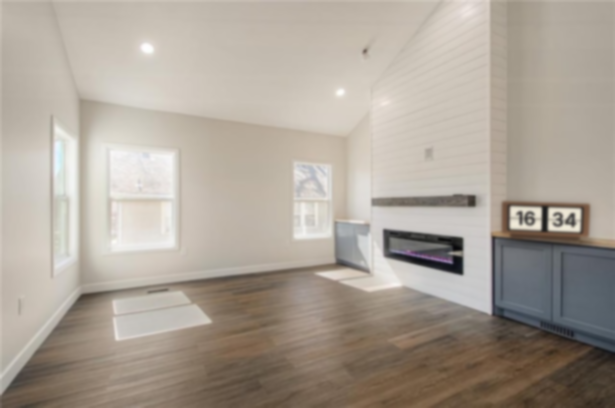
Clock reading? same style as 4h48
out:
16h34
